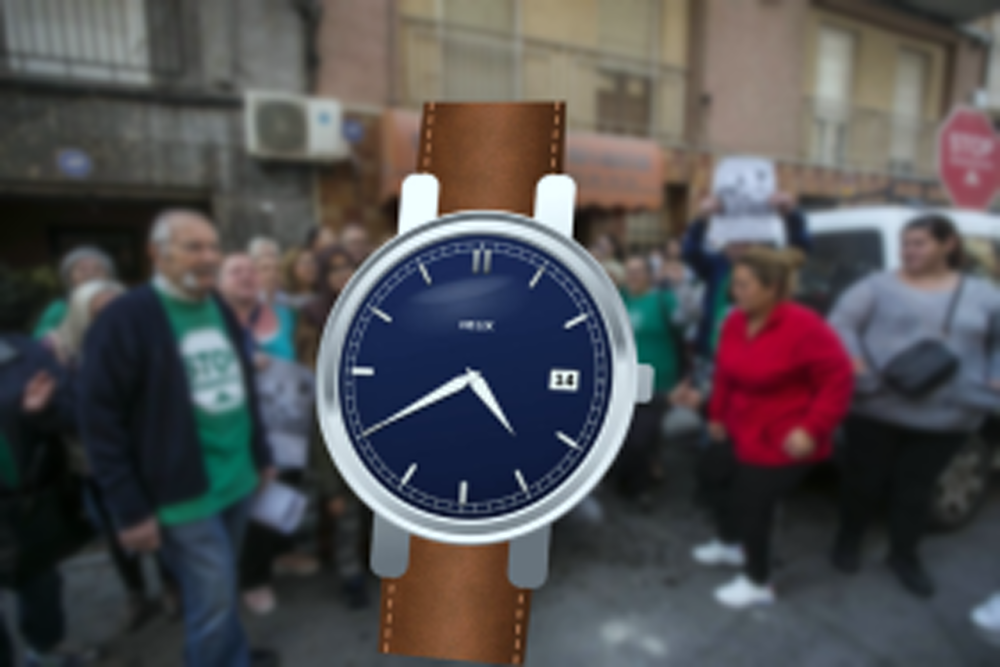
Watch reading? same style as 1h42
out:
4h40
